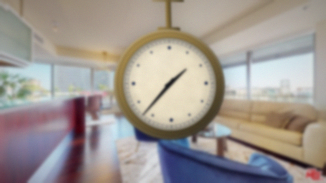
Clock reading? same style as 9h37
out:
1h37
